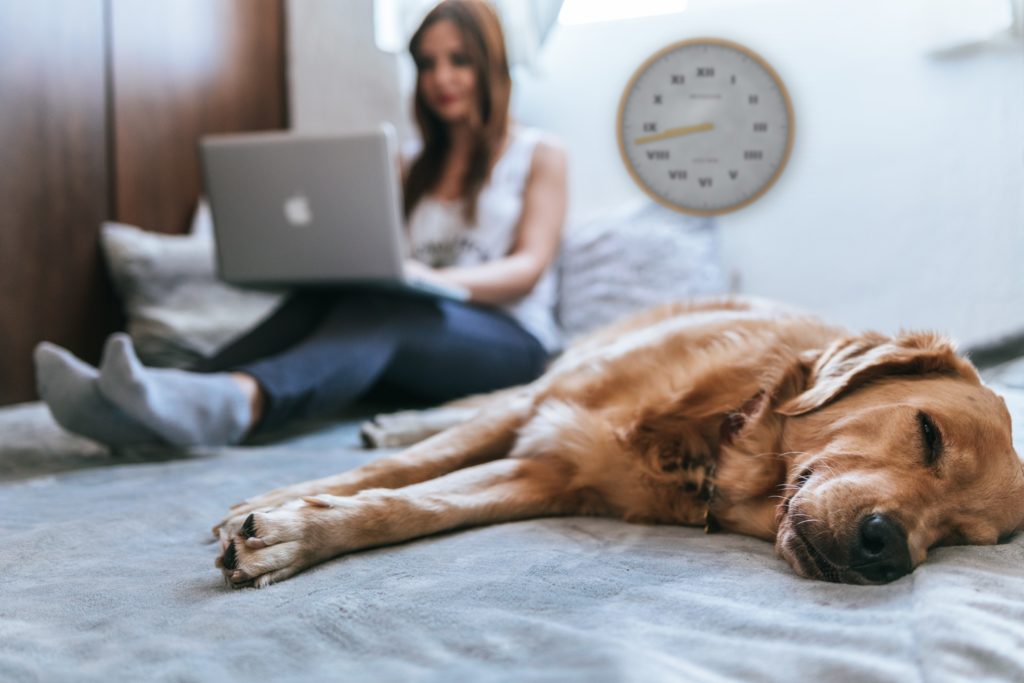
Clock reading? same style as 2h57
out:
8h43
